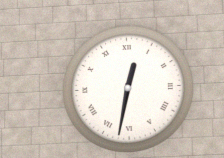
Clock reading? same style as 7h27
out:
12h32
